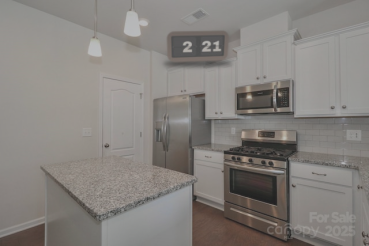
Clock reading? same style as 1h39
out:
2h21
